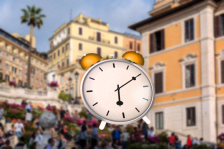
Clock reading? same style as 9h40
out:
6h10
